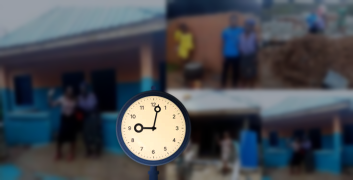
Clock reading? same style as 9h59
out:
9h02
